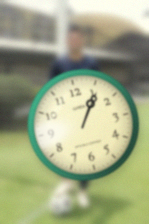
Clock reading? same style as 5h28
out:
1h06
